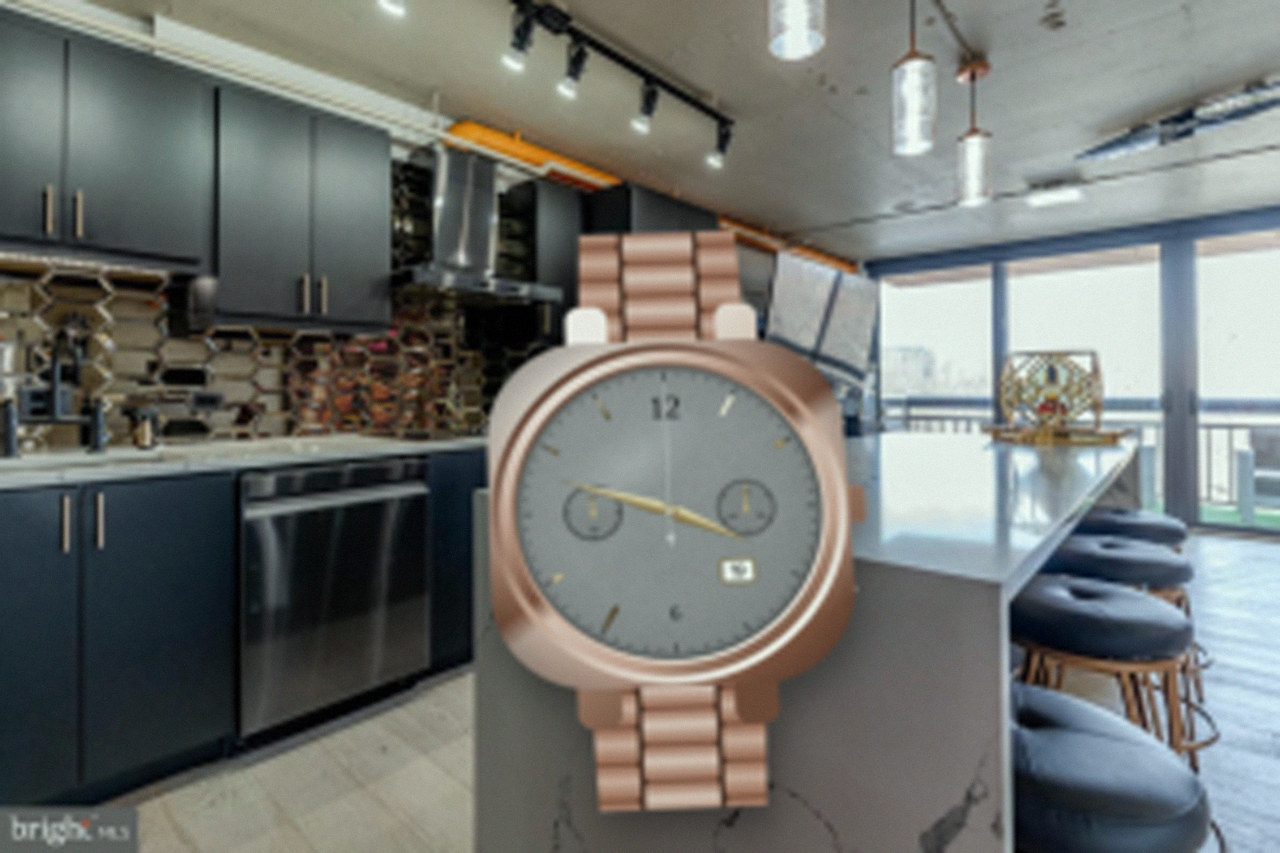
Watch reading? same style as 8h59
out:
3h48
